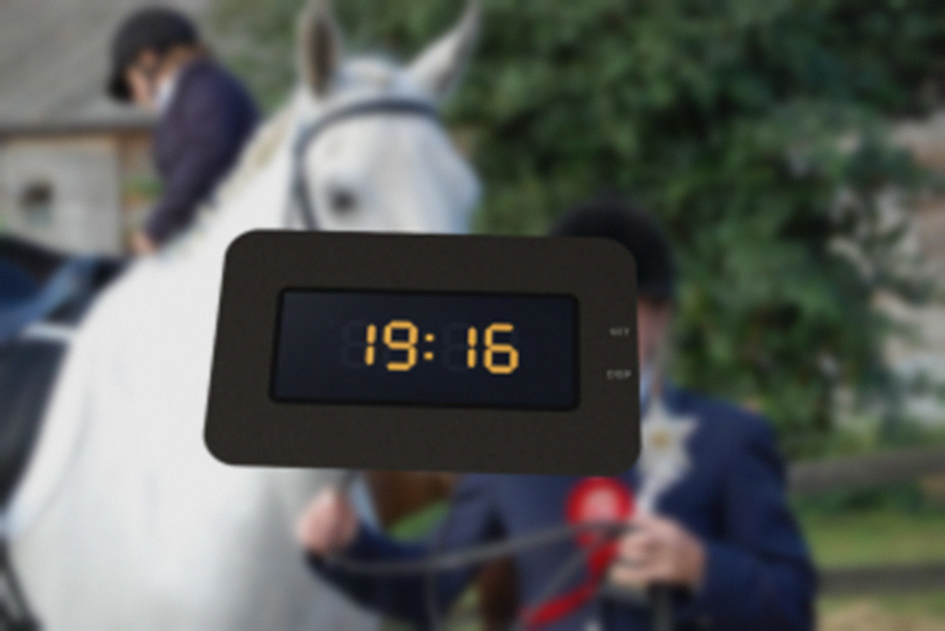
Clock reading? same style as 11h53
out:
19h16
